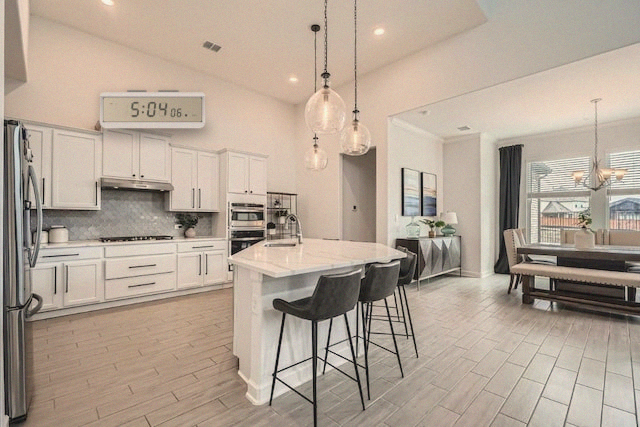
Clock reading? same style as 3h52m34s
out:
5h04m06s
